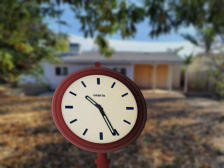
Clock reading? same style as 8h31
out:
10h26
